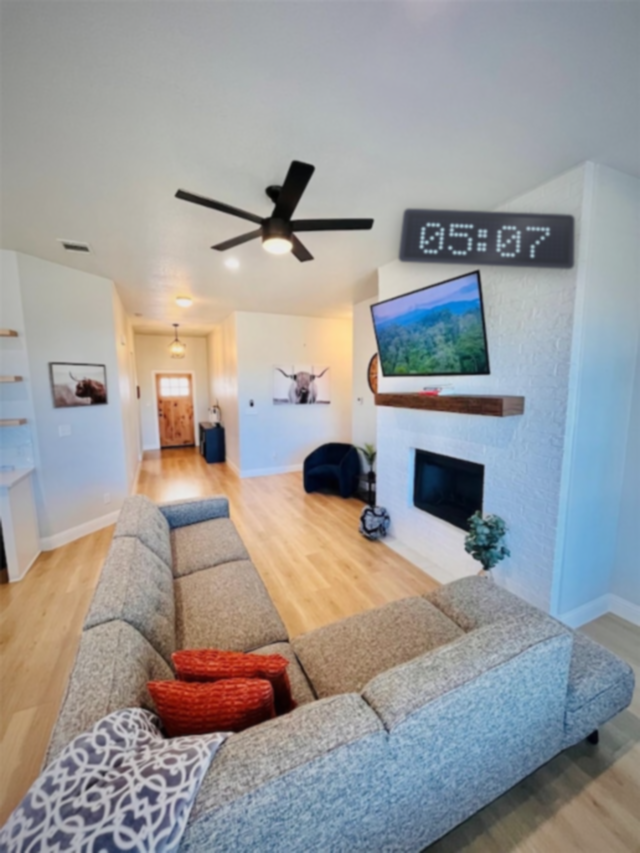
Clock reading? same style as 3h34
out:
5h07
